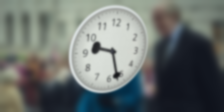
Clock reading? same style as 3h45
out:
9h27
